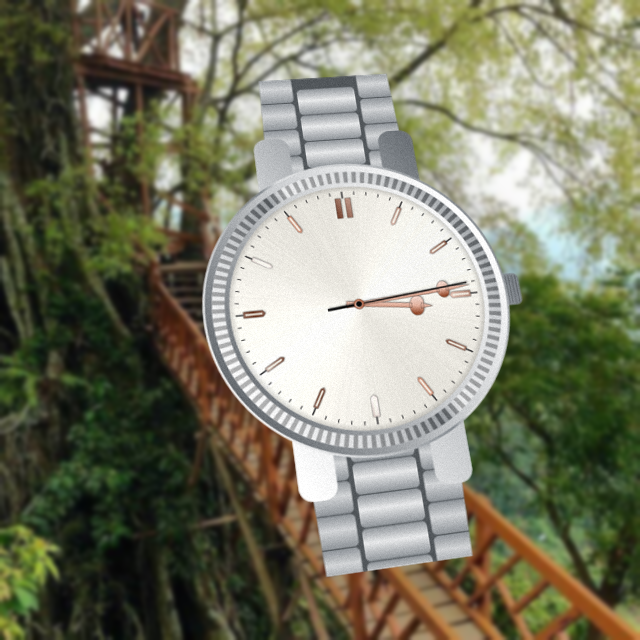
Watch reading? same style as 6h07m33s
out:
3h14m14s
